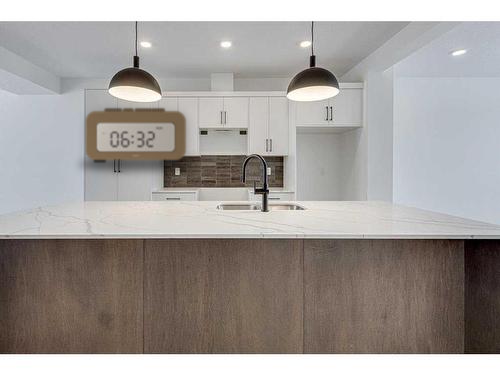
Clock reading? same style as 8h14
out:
6h32
